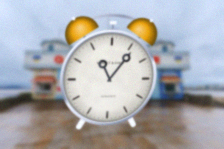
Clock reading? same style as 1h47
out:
11h06
